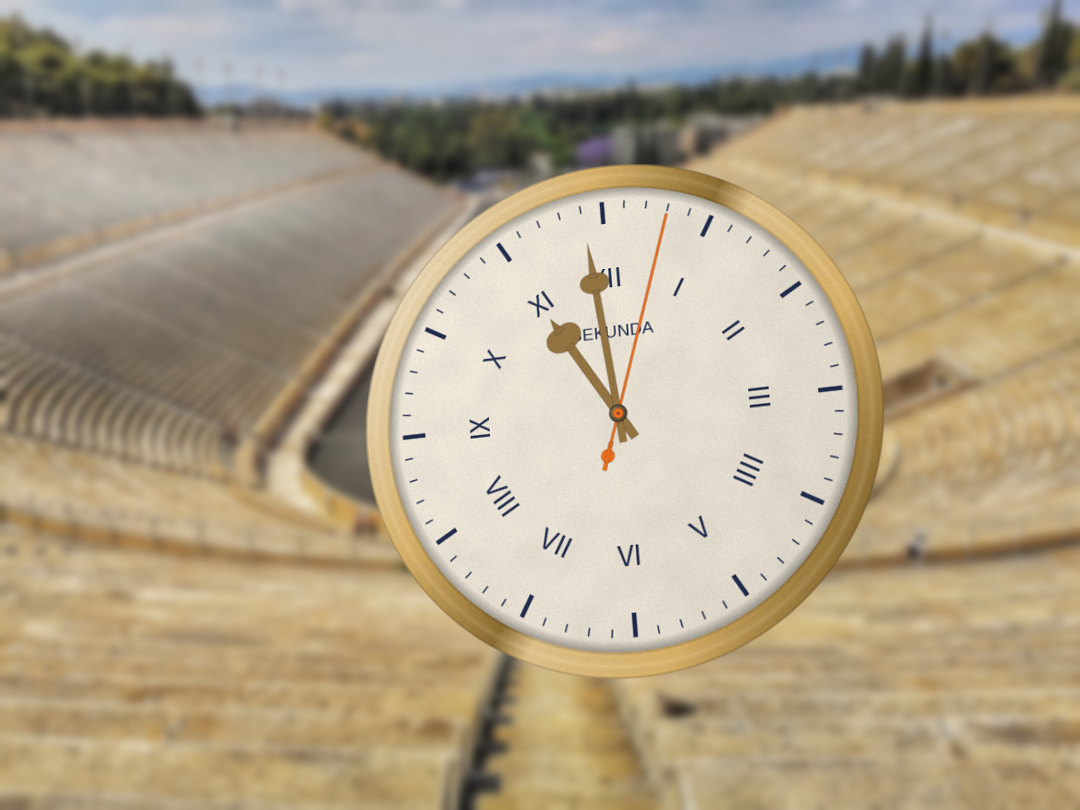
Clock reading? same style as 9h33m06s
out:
10h59m03s
